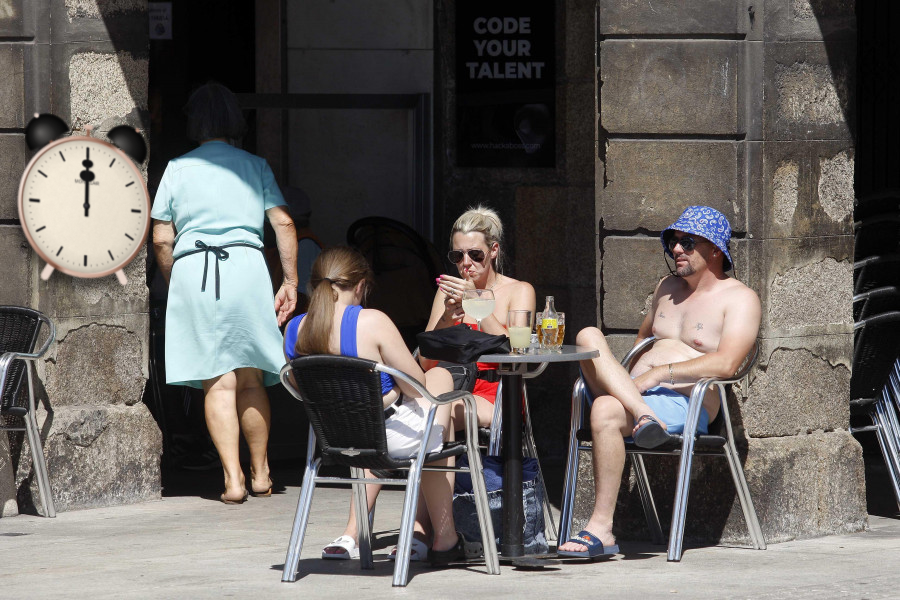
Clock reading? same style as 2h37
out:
12h00
